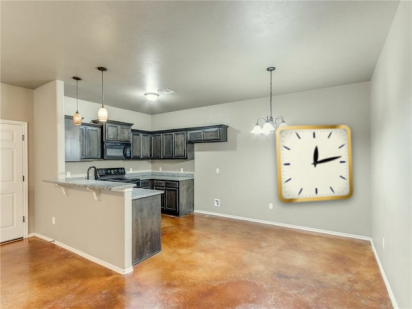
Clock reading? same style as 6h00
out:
12h13
